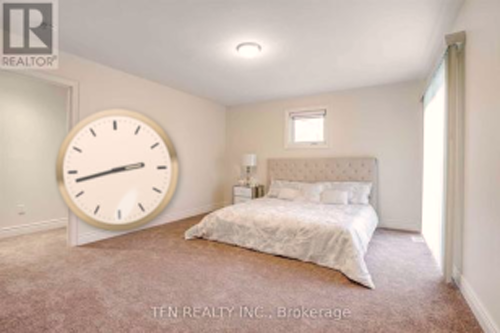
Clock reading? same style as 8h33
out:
2h43
